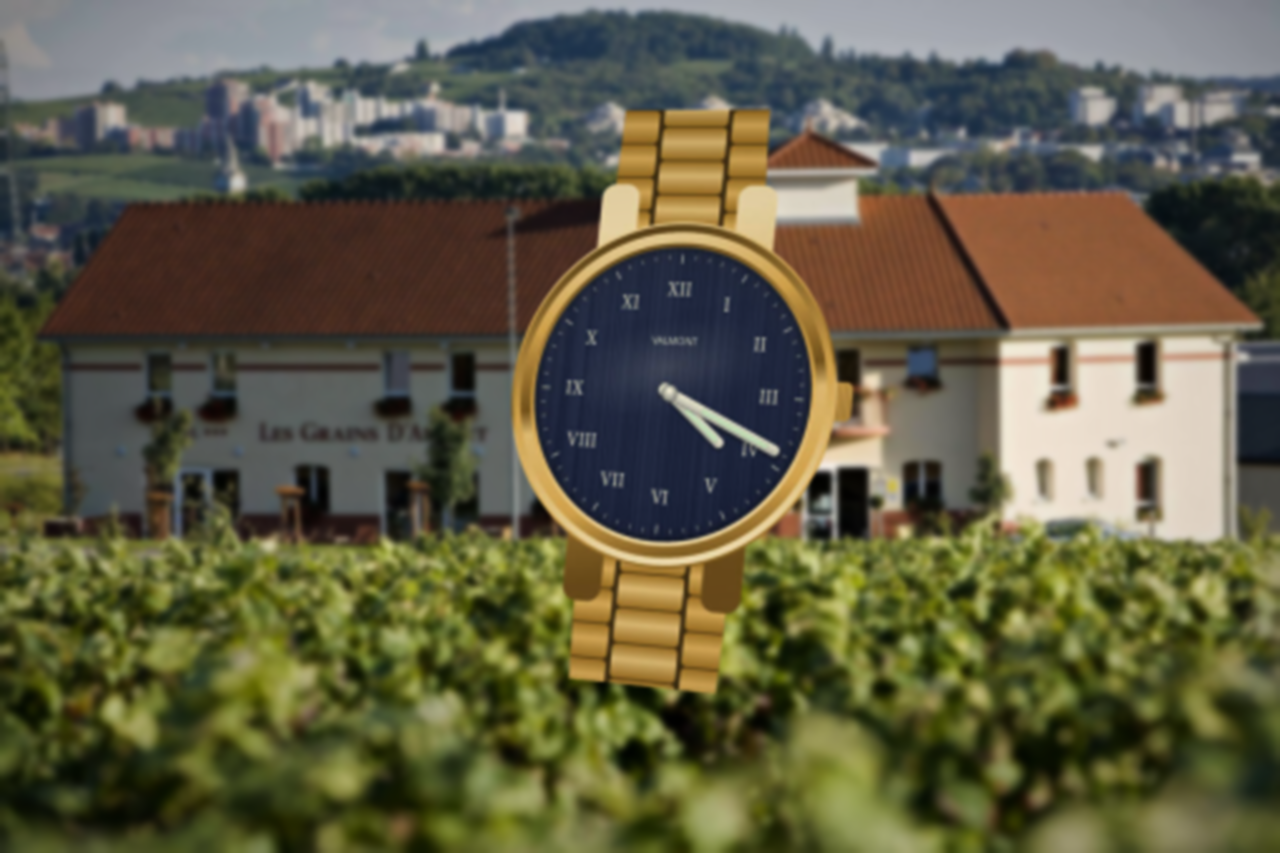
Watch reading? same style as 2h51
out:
4h19
